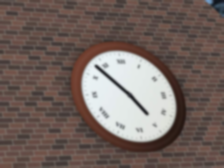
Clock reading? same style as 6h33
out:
4h53
